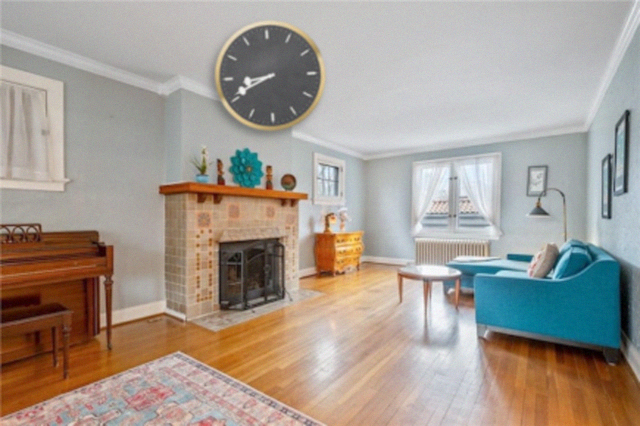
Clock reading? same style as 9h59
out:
8h41
